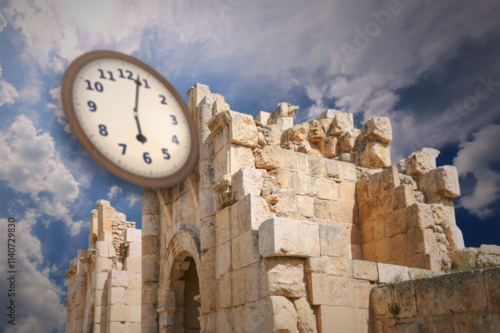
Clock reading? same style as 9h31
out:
6h03
